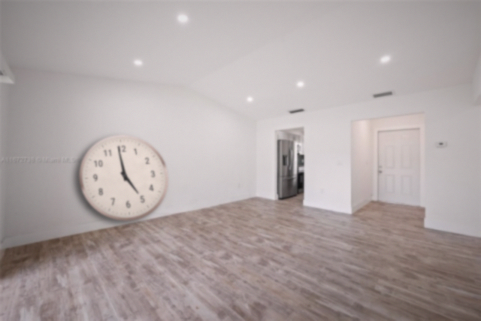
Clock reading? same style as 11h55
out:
4h59
